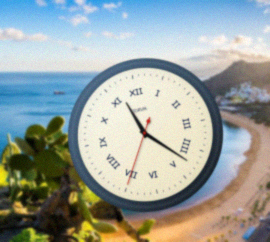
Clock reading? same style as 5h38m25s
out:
11h22m35s
